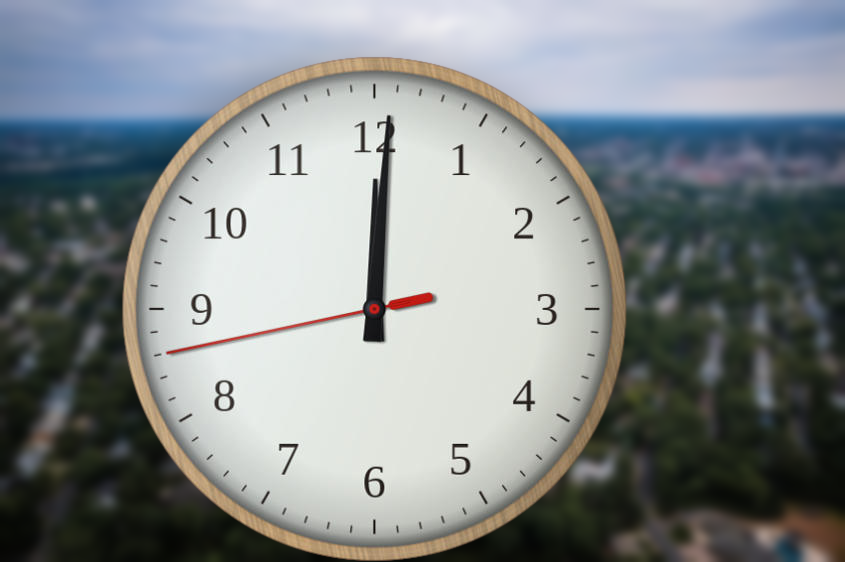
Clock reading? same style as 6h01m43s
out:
12h00m43s
